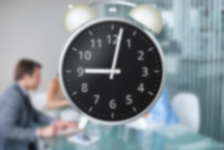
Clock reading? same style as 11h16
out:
9h02
